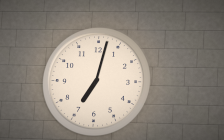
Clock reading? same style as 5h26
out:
7h02
